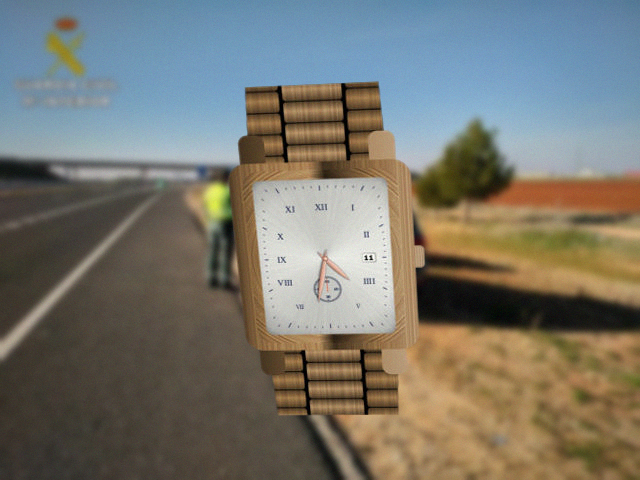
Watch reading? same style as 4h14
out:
4h32
